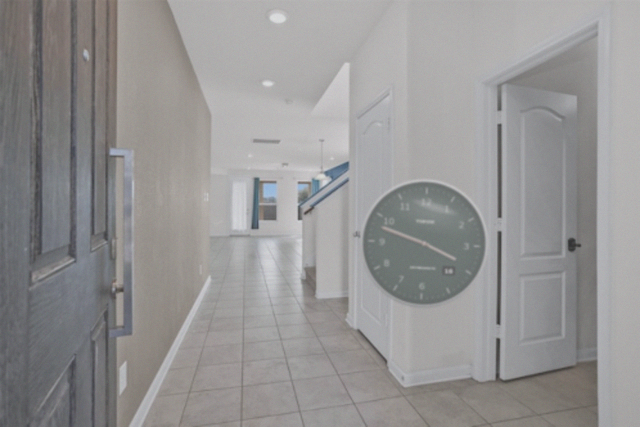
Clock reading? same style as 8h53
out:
3h48
